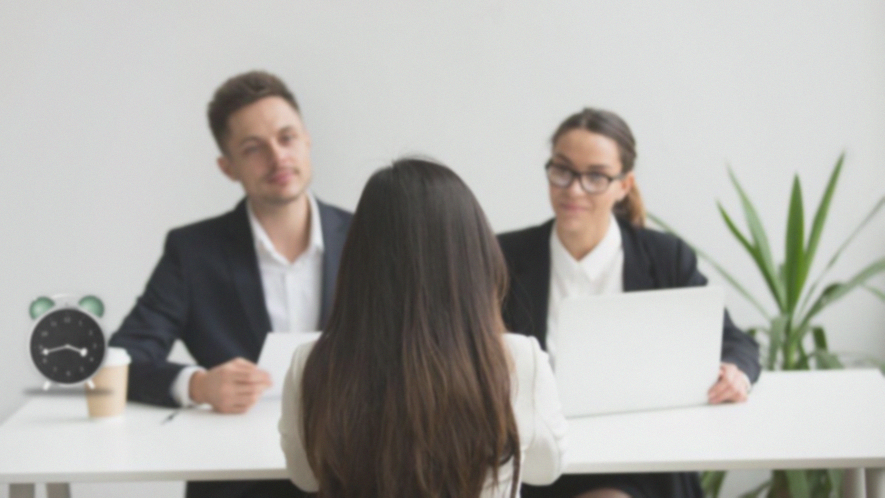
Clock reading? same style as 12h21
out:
3h43
